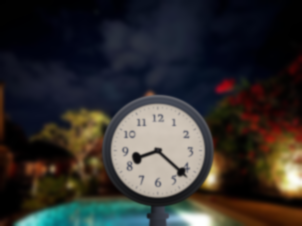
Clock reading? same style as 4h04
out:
8h22
